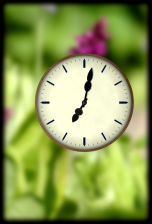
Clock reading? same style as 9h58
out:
7h02
